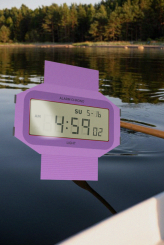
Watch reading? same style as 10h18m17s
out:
4h59m02s
